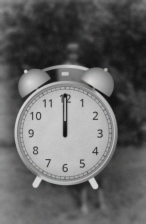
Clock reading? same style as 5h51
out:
12h00
